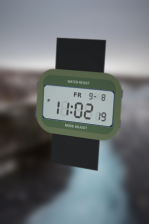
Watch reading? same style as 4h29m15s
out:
11h02m19s
